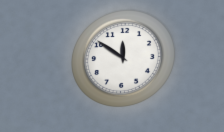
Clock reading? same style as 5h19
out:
11h51
